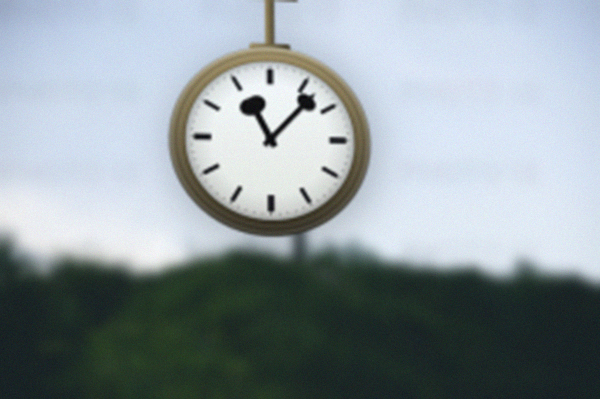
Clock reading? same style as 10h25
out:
11h07
